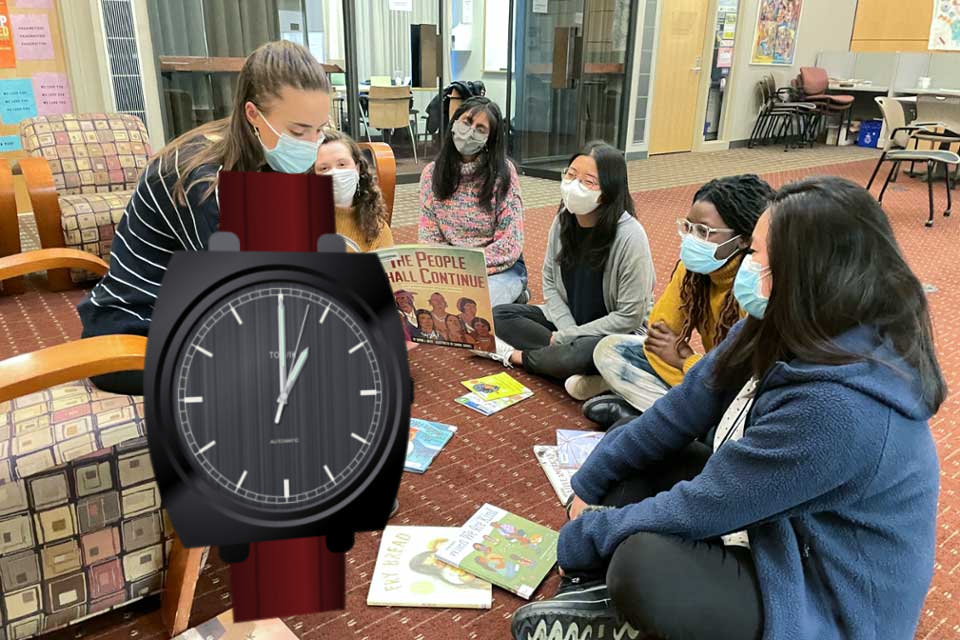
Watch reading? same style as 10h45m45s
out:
1h00m03s
